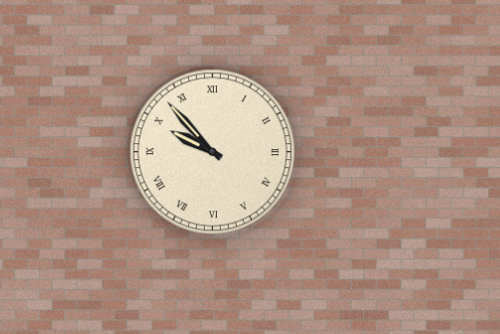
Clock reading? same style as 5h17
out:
9h53
